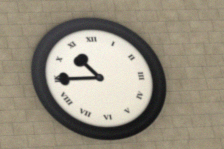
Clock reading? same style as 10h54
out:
10h45
